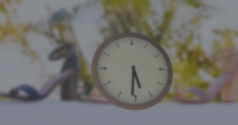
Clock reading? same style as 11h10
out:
5h31
